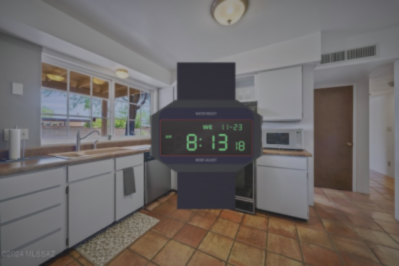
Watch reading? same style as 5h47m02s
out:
8h13m18s
